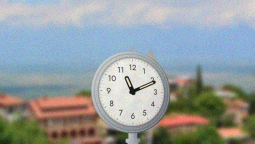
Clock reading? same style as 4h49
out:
11h11
